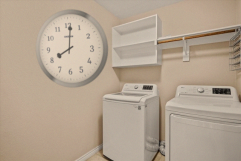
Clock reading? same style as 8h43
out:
8h01
